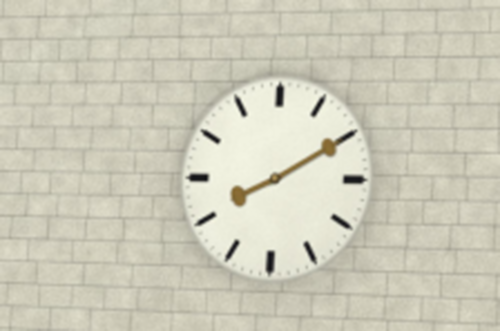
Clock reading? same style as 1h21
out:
8h10
